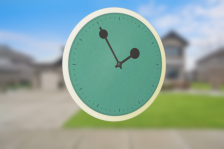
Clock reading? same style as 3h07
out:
1h55
